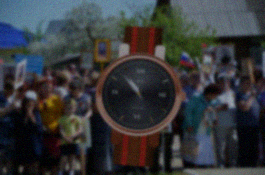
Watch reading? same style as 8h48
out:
10h53
